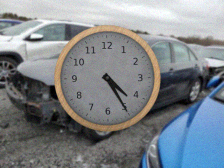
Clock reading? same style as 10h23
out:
4h25
